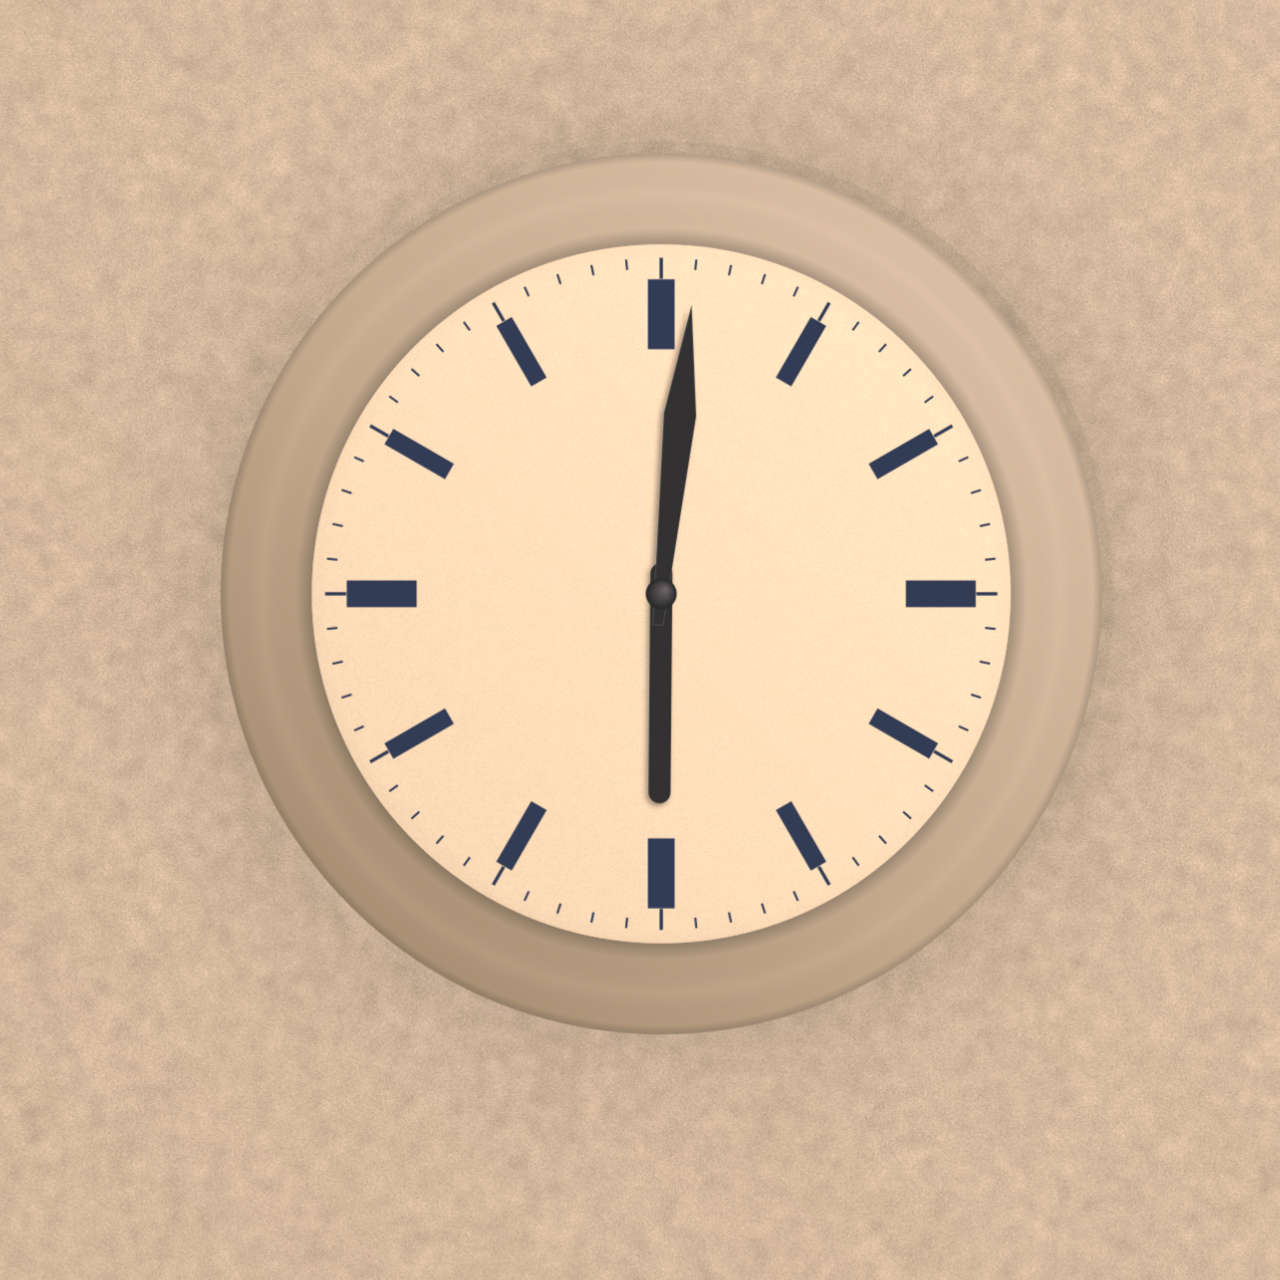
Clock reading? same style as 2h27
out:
6h01
